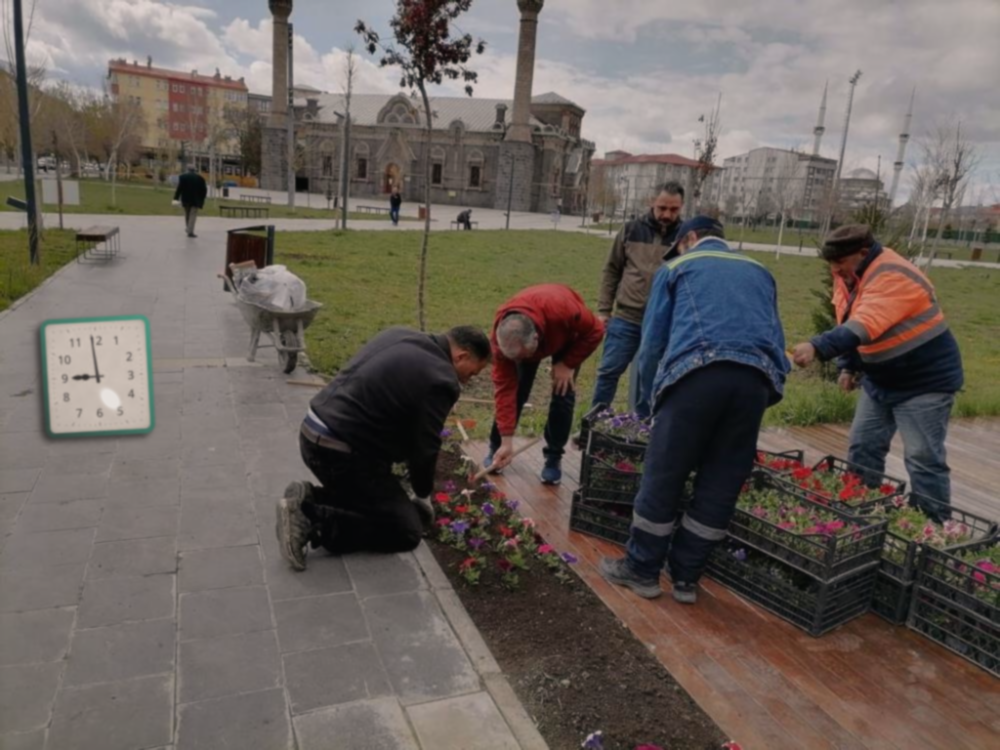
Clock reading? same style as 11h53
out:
8h59
